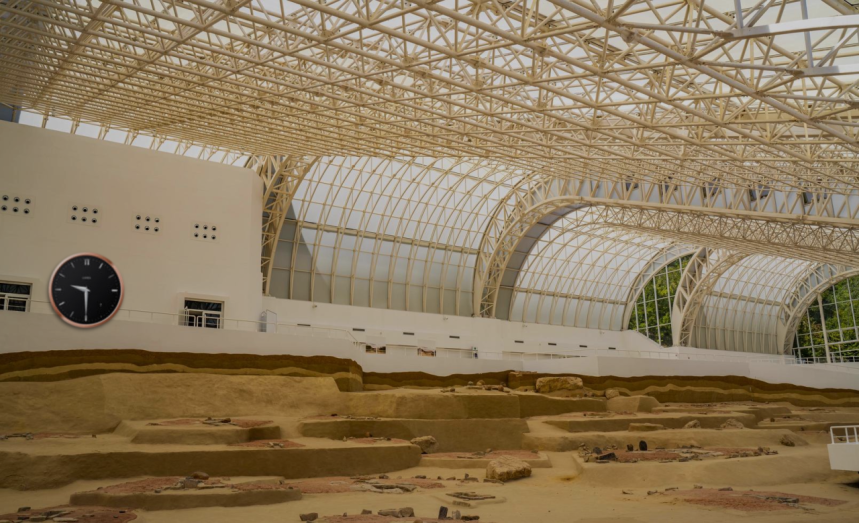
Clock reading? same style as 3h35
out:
9h30
